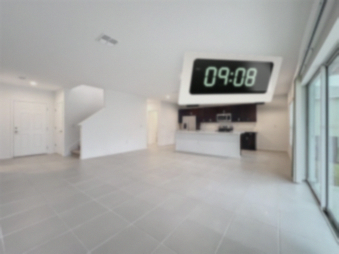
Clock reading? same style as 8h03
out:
9h08
